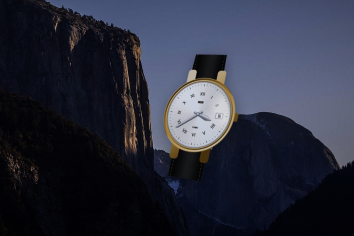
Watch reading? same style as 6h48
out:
3h39
